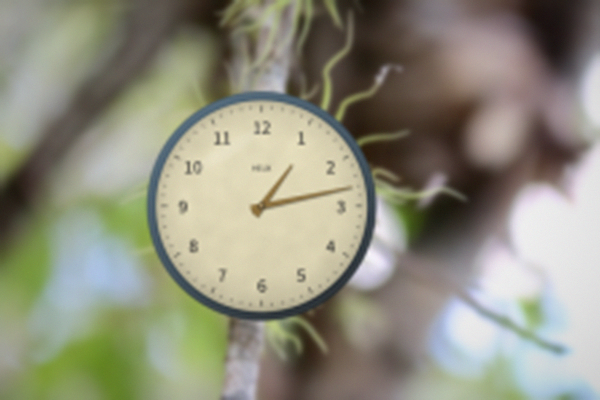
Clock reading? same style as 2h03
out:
1h13
